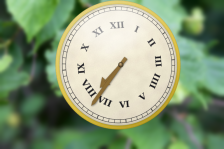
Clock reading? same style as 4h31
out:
7h37
